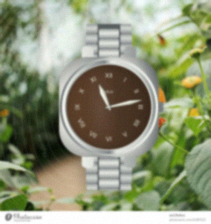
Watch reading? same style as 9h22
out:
11h13
